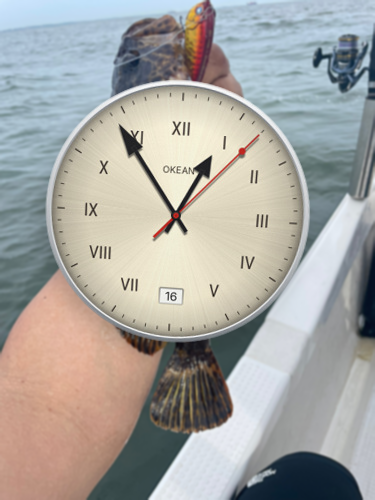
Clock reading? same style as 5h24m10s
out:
12h54m07s
